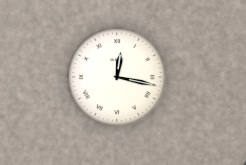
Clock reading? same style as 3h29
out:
12h17
